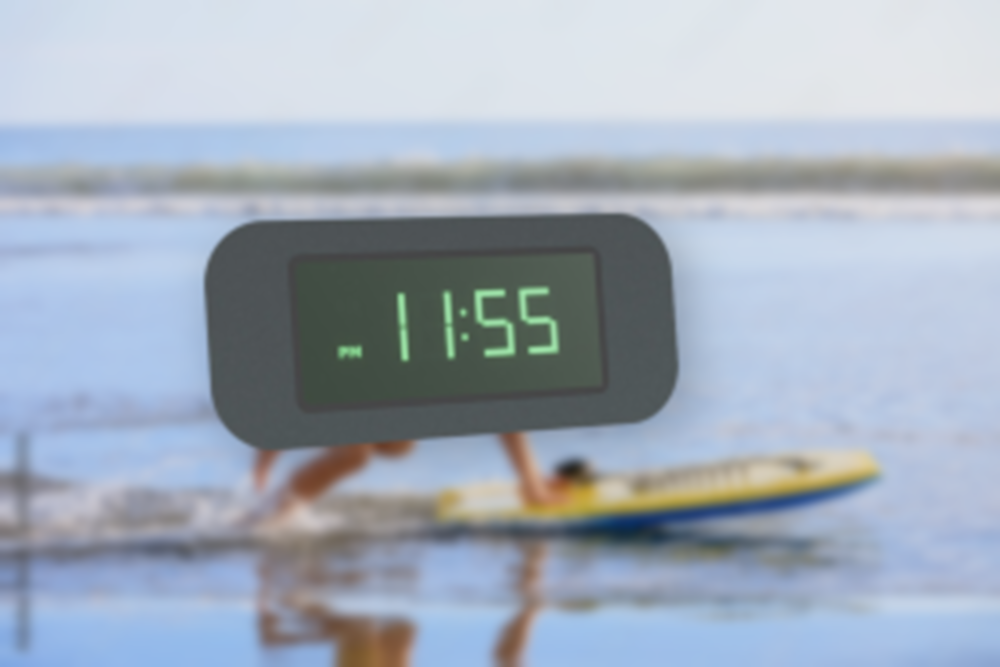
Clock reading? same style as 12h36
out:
11h55
